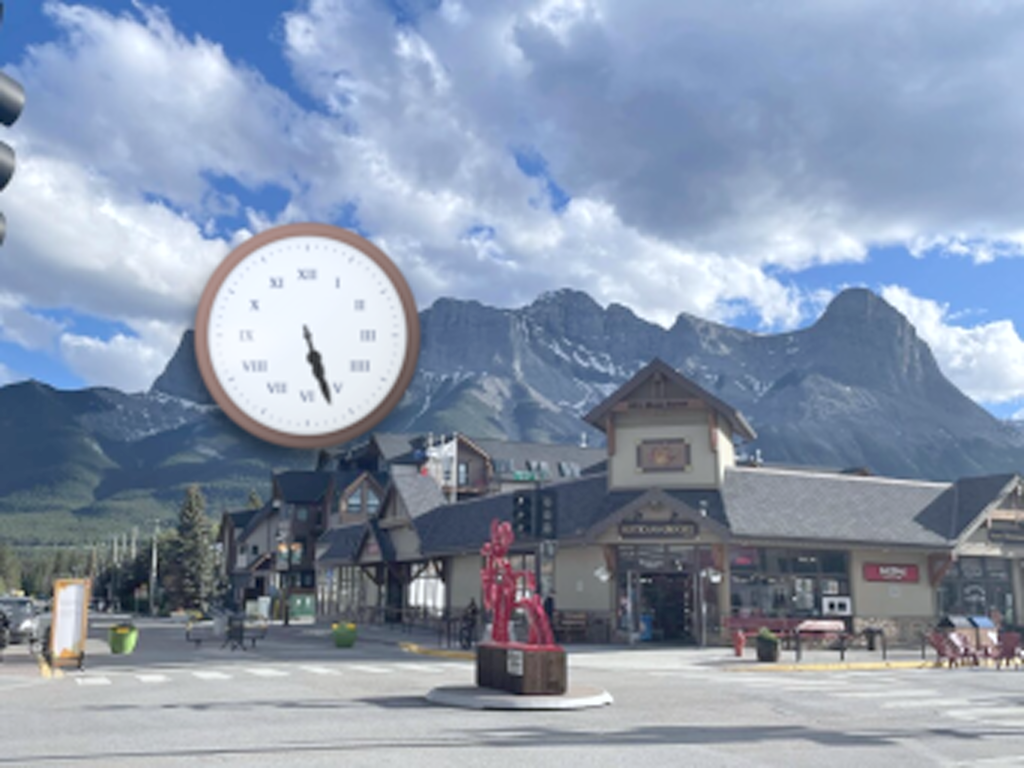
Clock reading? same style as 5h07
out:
5h27
